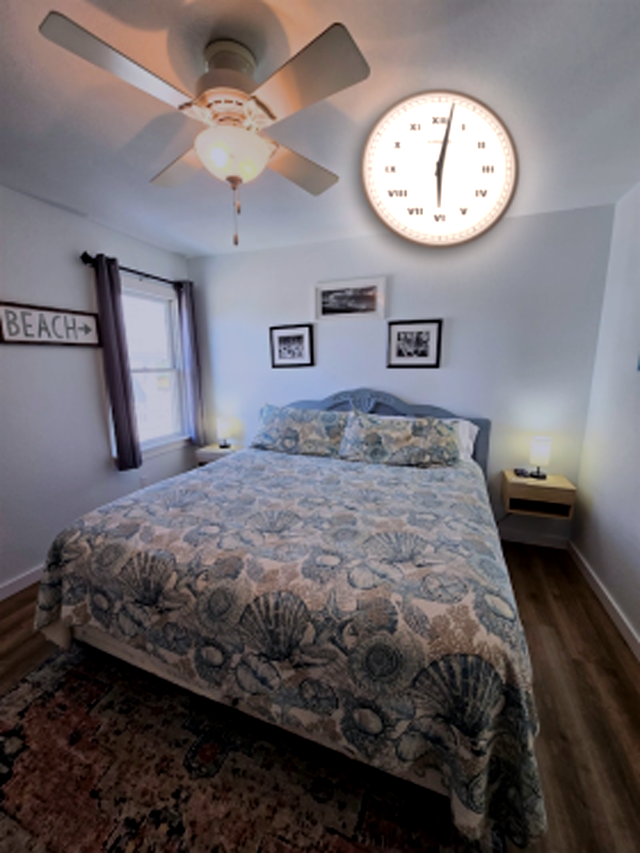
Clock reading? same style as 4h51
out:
6h02
